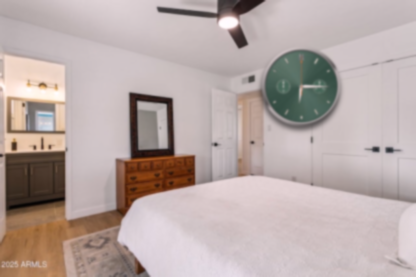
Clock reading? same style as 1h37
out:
6h15
